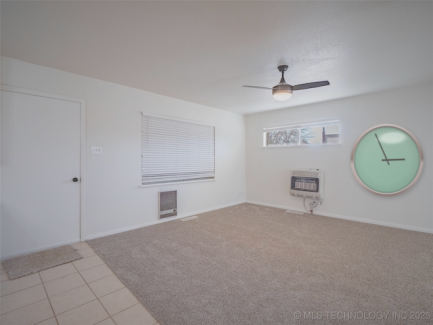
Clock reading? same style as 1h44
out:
2h56
